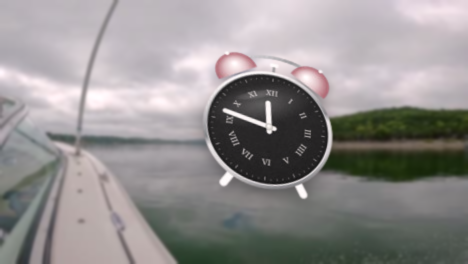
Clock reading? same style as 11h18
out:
11h47
